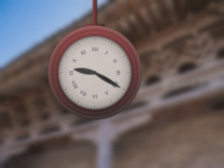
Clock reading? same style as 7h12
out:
9h20
